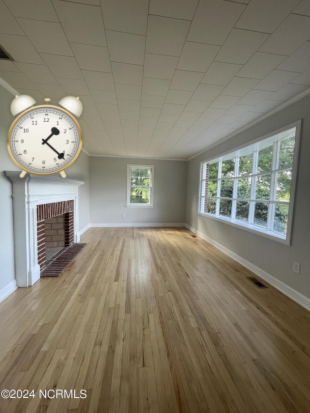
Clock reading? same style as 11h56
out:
1h22
